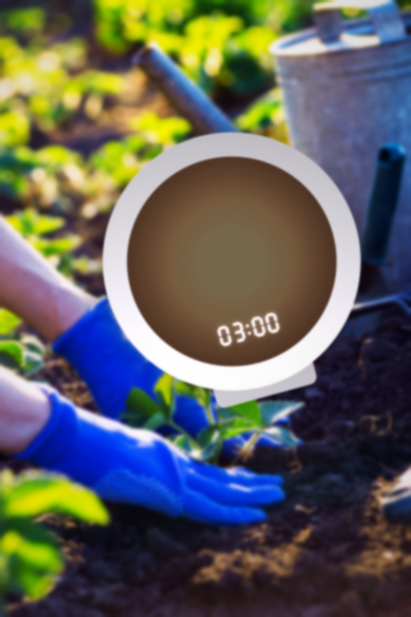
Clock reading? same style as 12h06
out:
3h00
